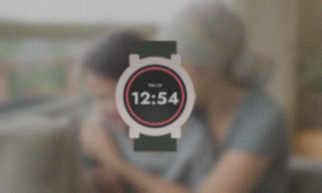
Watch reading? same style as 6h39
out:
12h54
